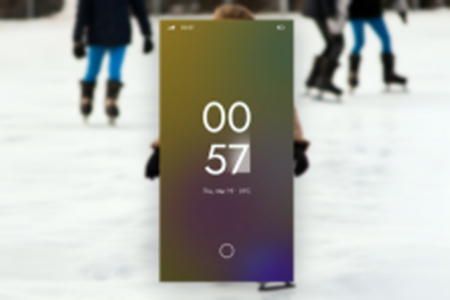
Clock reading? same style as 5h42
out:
0h57
